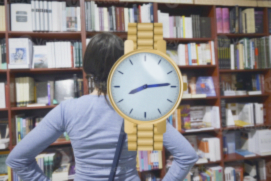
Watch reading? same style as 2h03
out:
8h14
